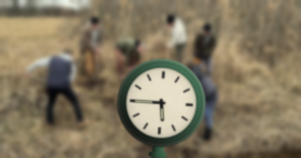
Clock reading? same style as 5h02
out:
5h45
